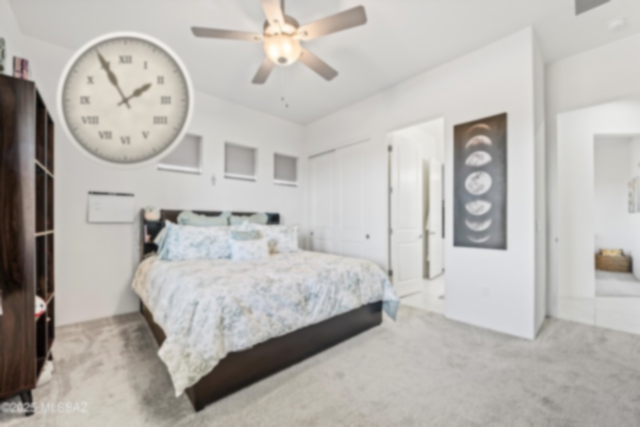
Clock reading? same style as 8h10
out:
1h55
